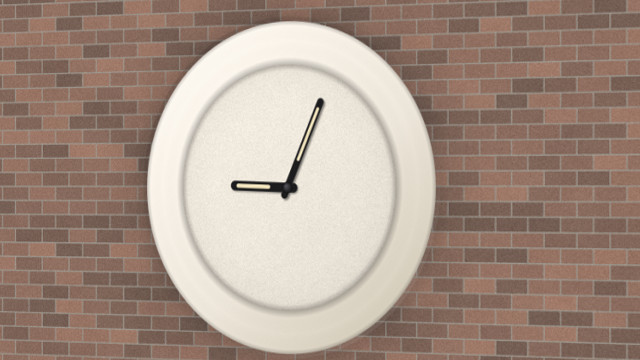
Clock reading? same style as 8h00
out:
9h04
